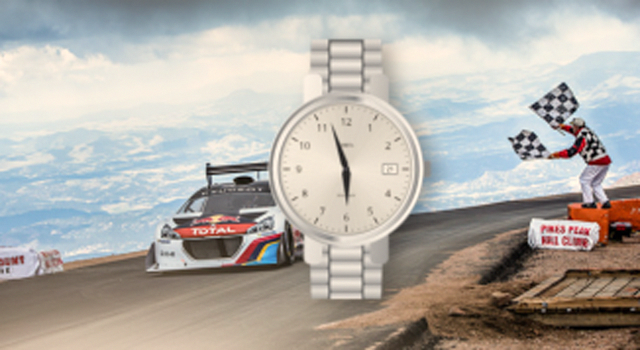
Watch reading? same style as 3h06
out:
5h57
